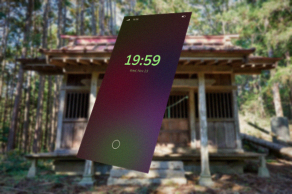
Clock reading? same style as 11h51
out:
19h59
